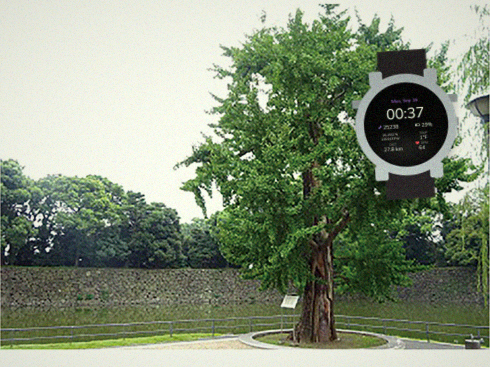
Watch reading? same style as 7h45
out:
0h37
